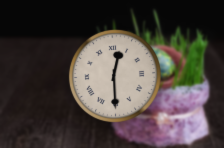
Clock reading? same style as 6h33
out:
12h30
